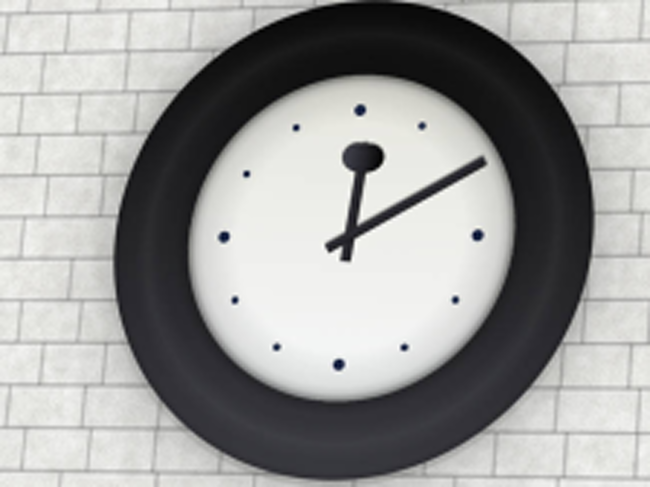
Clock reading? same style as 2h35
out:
12h10
